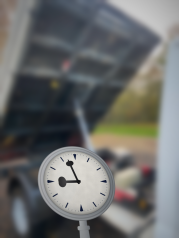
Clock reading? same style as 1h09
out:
8h57
